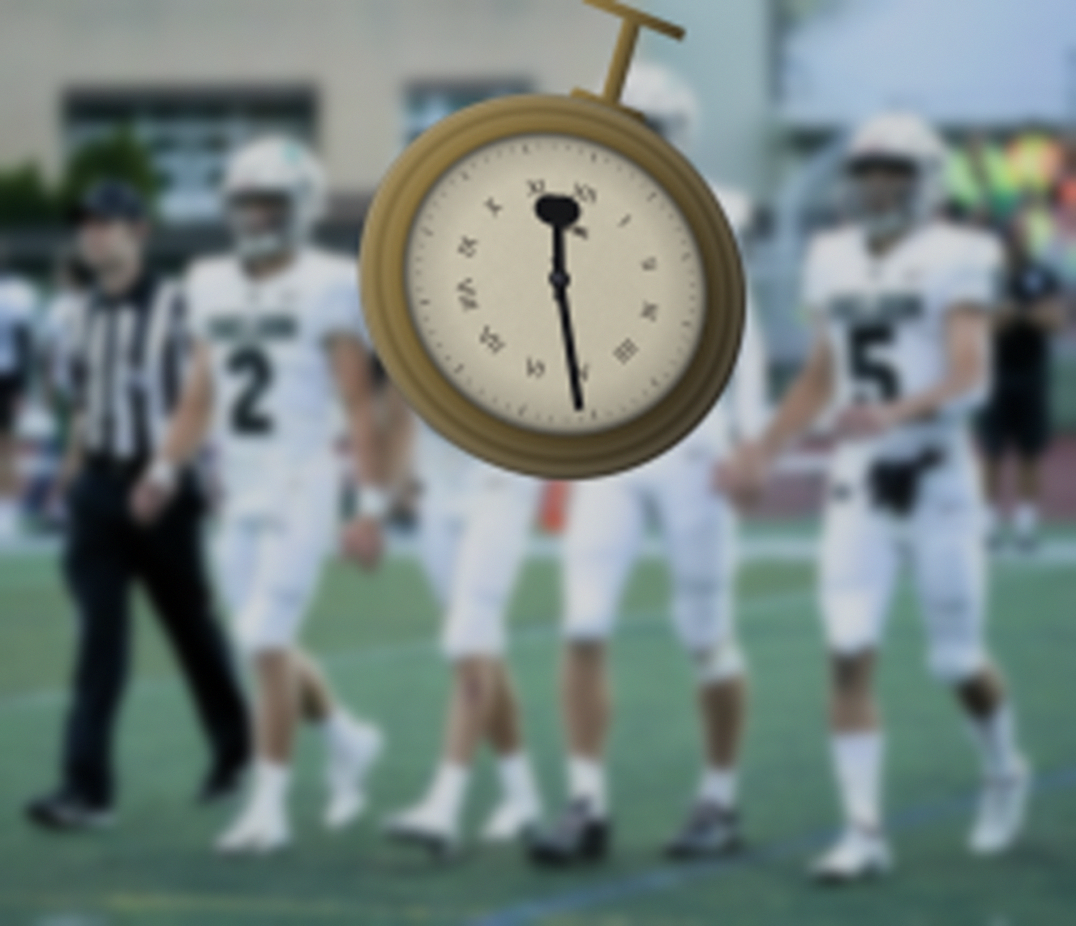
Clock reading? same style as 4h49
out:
11h26
